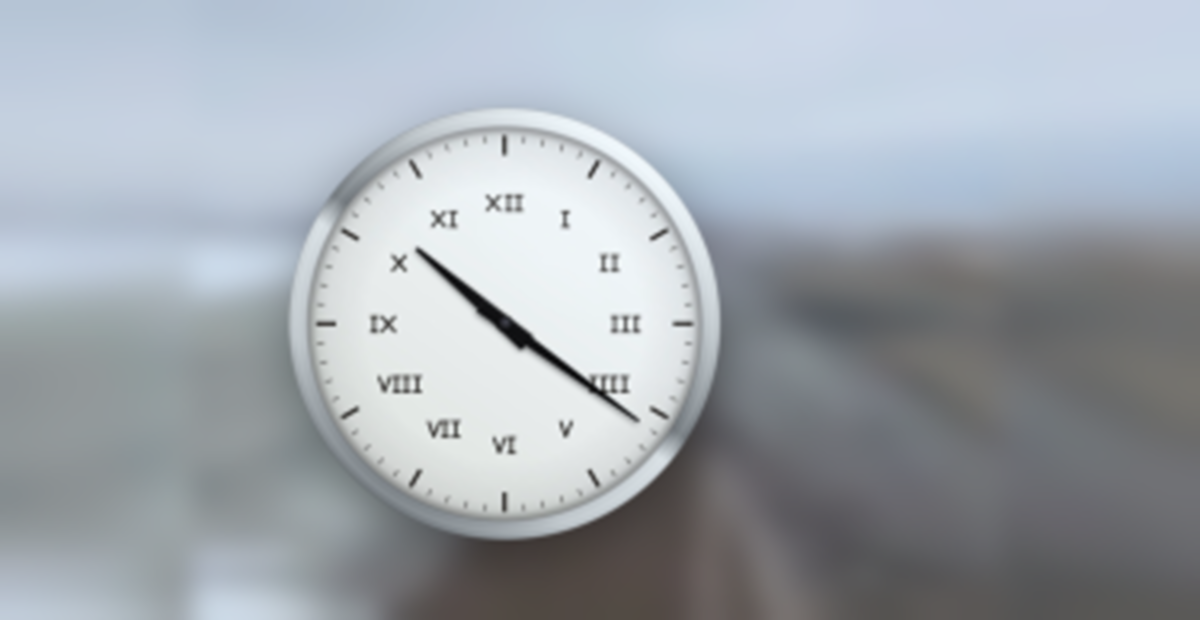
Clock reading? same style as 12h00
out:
10h21
